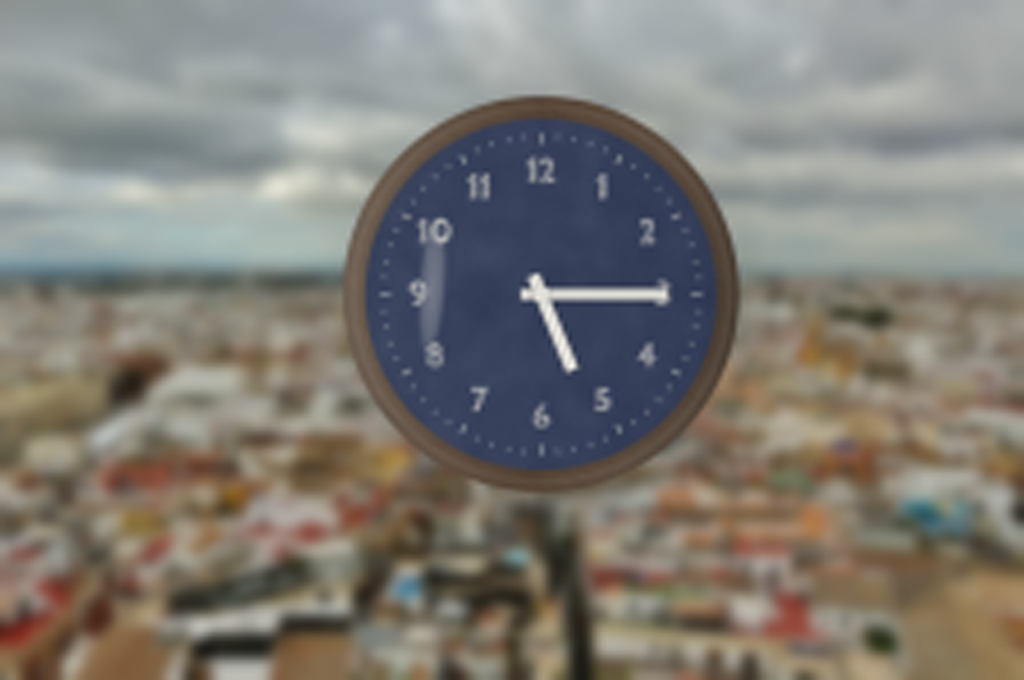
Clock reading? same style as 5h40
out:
5h15
